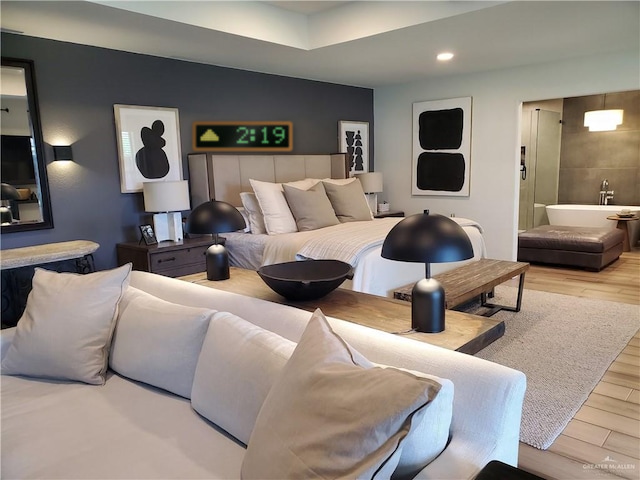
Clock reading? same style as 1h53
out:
2h19
